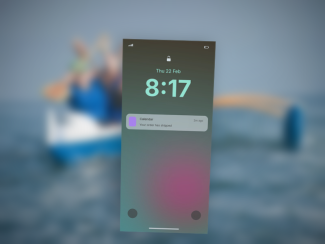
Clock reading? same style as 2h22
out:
8h17
